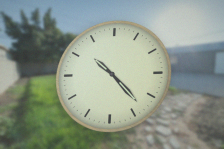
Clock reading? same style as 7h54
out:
10h23
